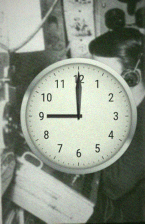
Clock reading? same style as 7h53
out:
9h00
